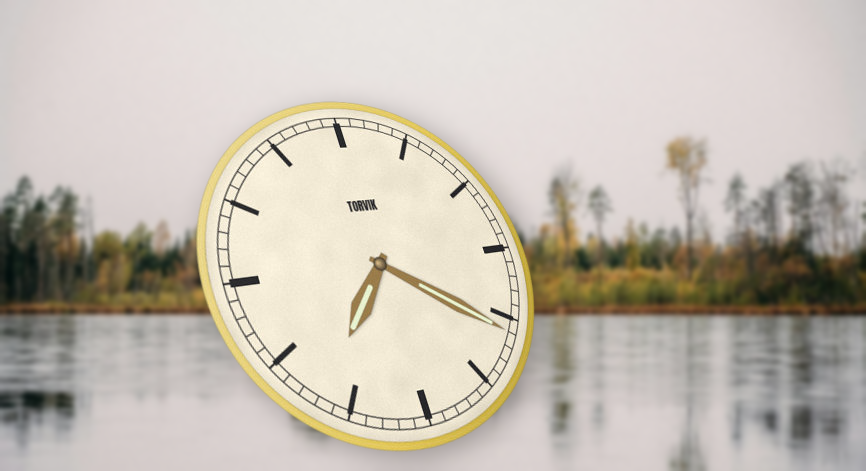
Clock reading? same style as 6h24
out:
7h21
